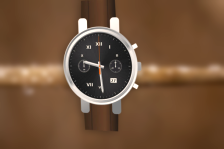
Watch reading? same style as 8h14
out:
9h29
